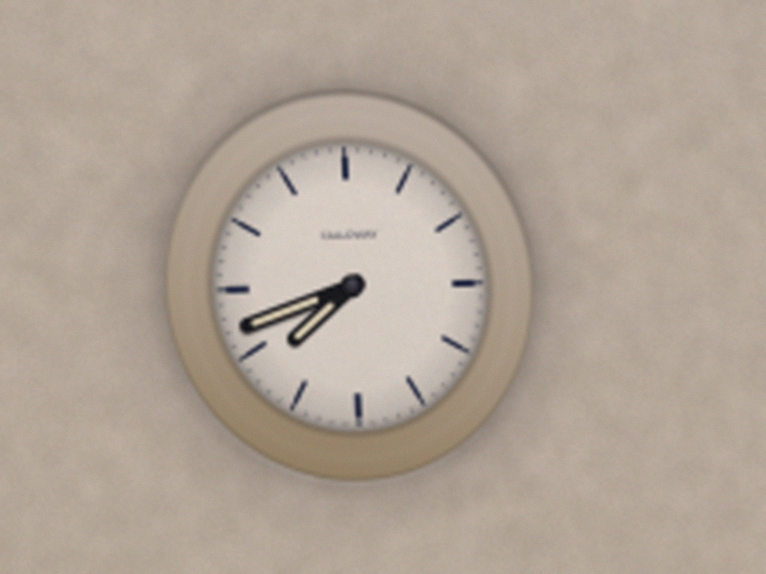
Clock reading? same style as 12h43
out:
7h42
